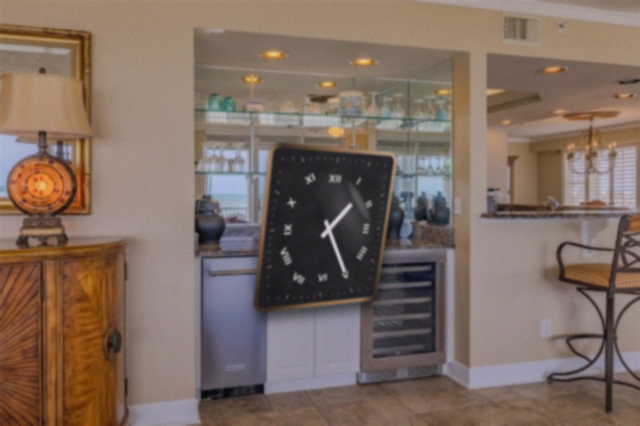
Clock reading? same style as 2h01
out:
1h25
